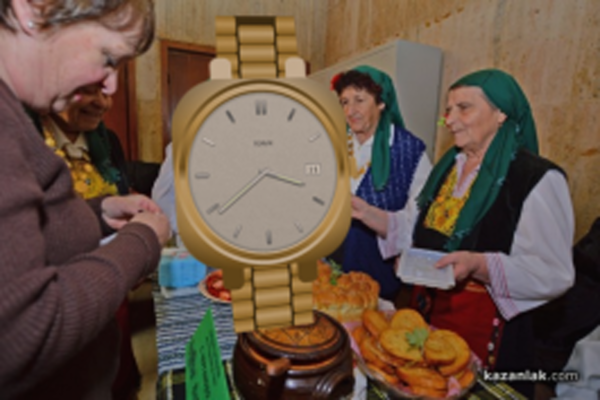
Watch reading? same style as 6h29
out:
3h39
